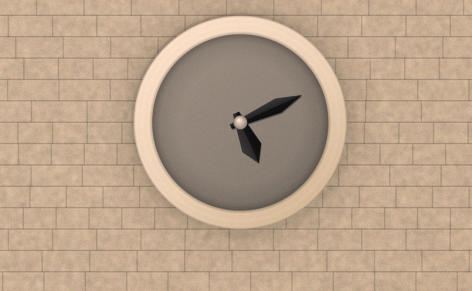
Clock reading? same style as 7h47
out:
5h11
